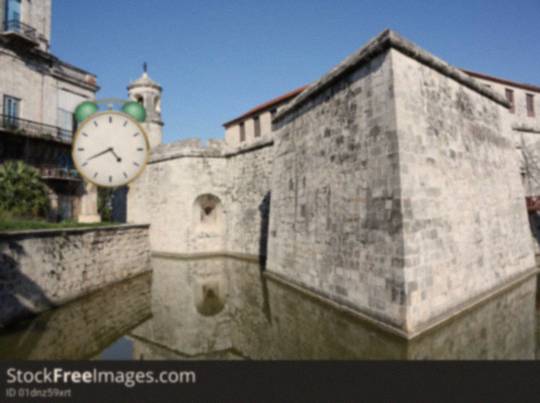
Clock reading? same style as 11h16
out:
4h41
